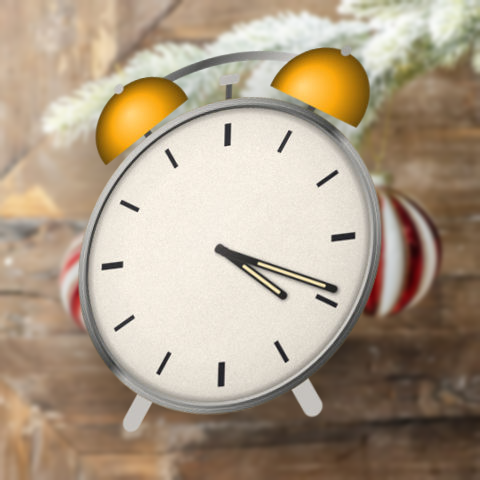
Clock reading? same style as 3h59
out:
4h19
